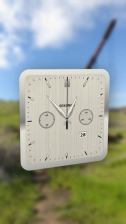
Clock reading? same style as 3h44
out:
12h53
